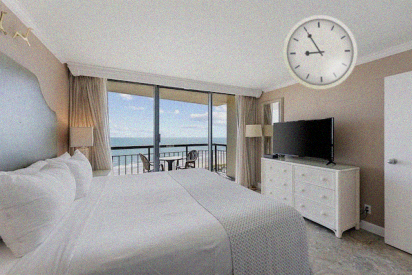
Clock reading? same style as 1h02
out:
8h55
